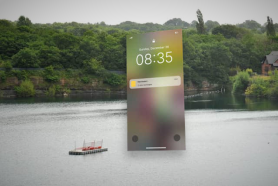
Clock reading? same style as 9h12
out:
8h35
